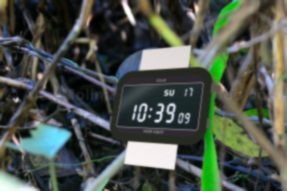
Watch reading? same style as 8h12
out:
10h39
